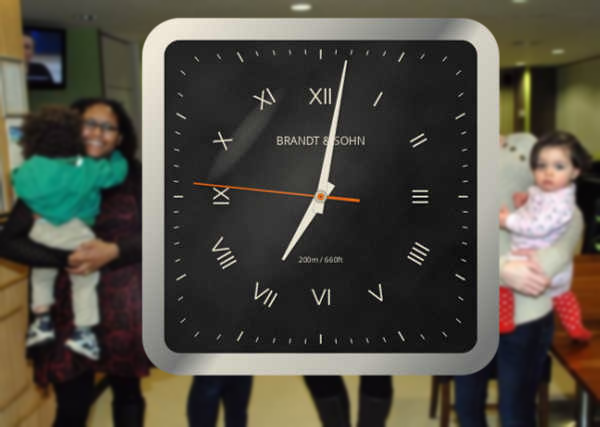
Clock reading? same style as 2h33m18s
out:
7h01m46s
